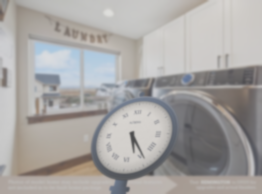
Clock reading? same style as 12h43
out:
5h24
